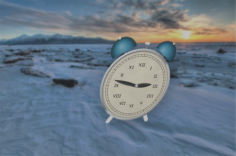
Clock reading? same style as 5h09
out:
2h47
